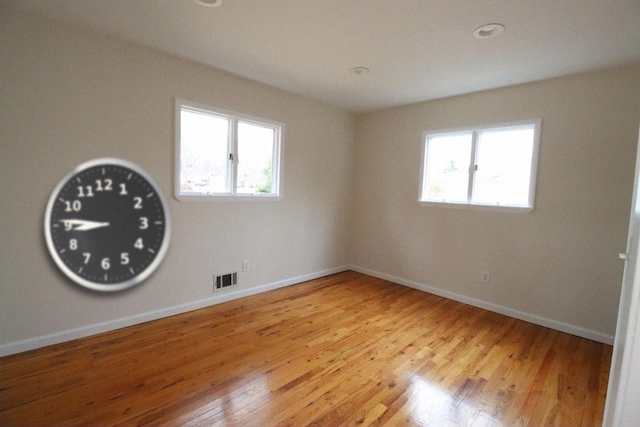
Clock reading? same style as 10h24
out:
8h46
